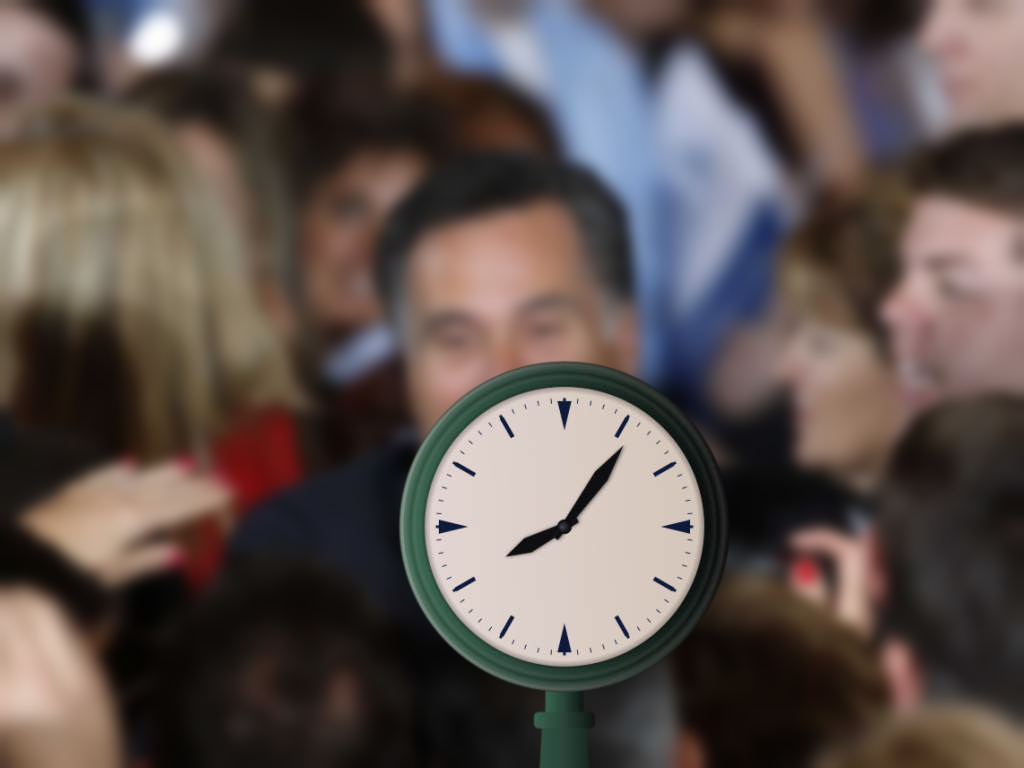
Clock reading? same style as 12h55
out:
8h06
